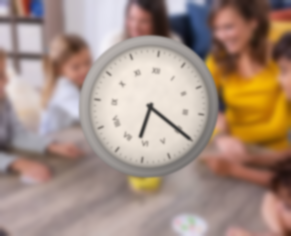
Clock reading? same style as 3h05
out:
6h20
